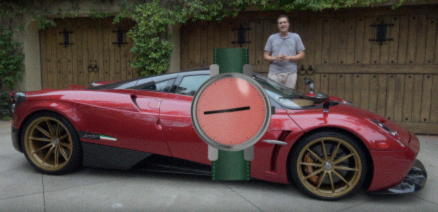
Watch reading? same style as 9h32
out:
2h44
